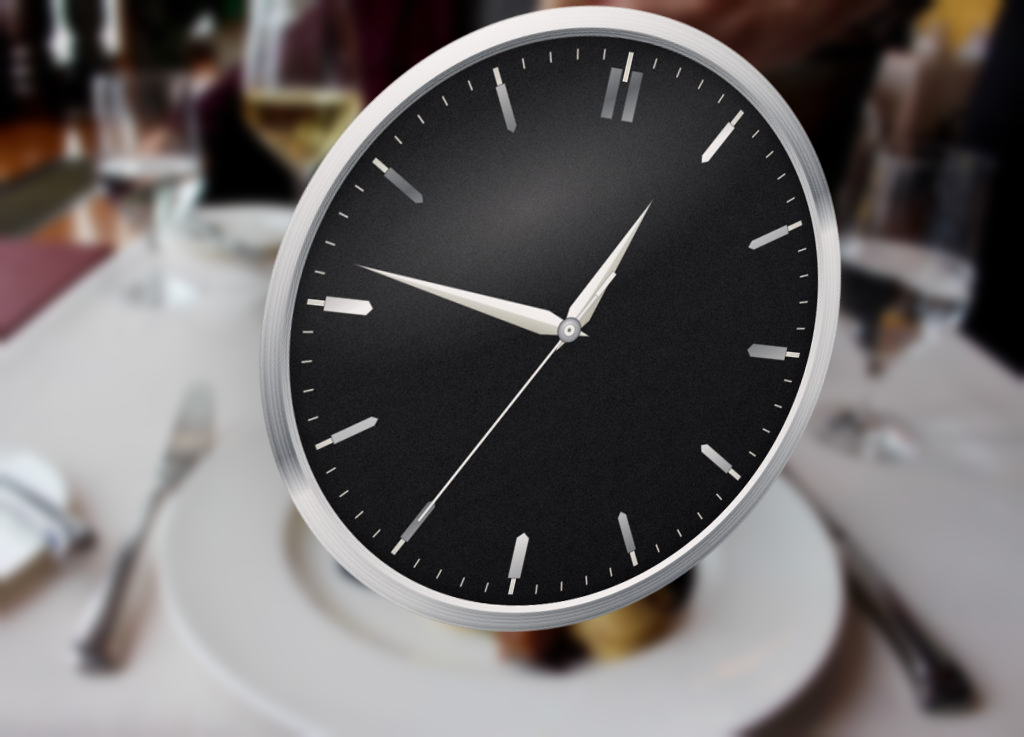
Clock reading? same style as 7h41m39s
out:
12h46m35s
